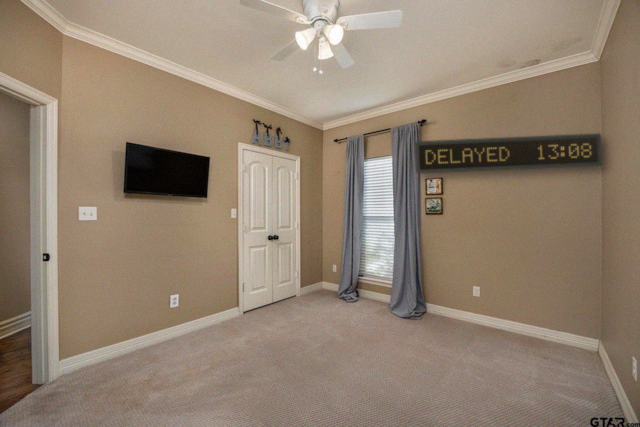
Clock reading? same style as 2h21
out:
13h08
